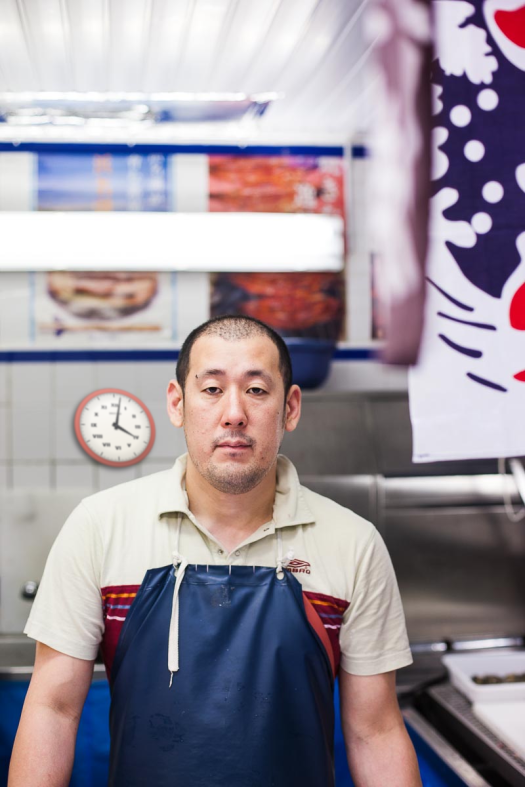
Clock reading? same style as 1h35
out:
4h02
